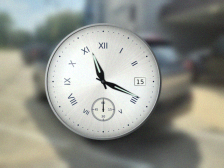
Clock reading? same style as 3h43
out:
11h19
